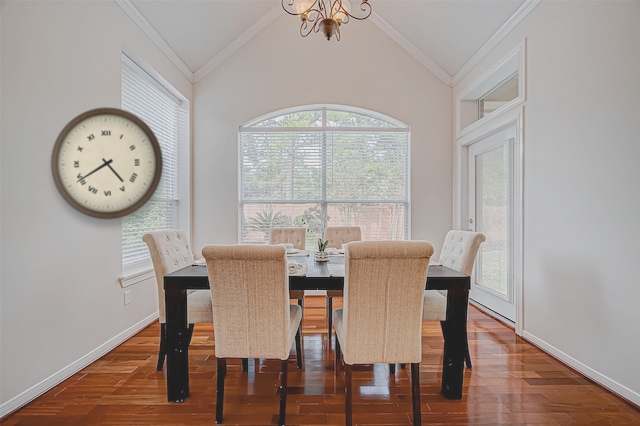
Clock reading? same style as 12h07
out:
4h40
